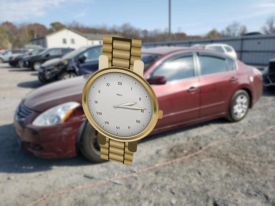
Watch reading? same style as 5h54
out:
2h14
